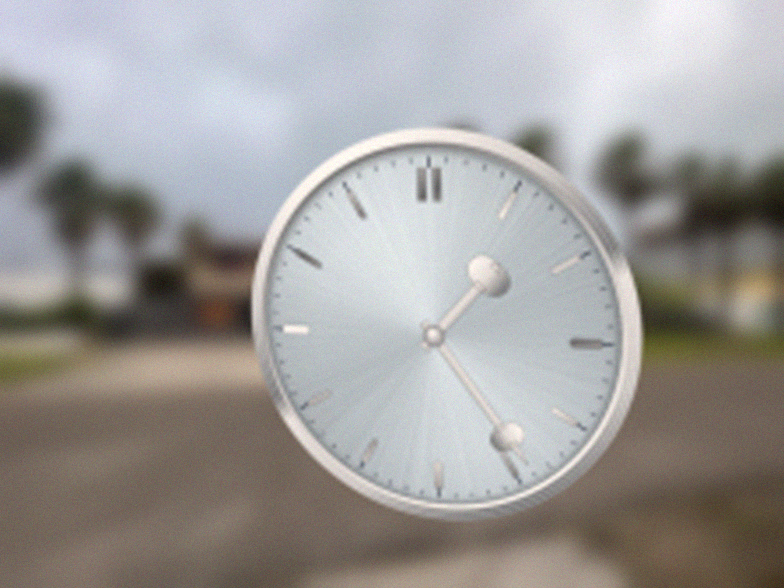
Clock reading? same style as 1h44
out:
1h24
